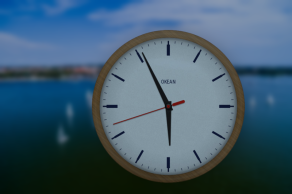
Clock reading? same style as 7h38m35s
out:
5h55m42s
